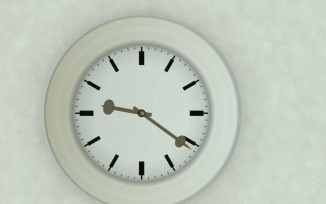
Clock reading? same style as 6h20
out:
9h21
